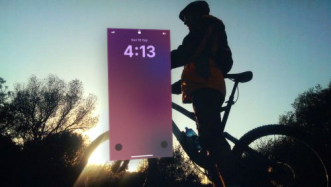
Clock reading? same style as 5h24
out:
4h13
